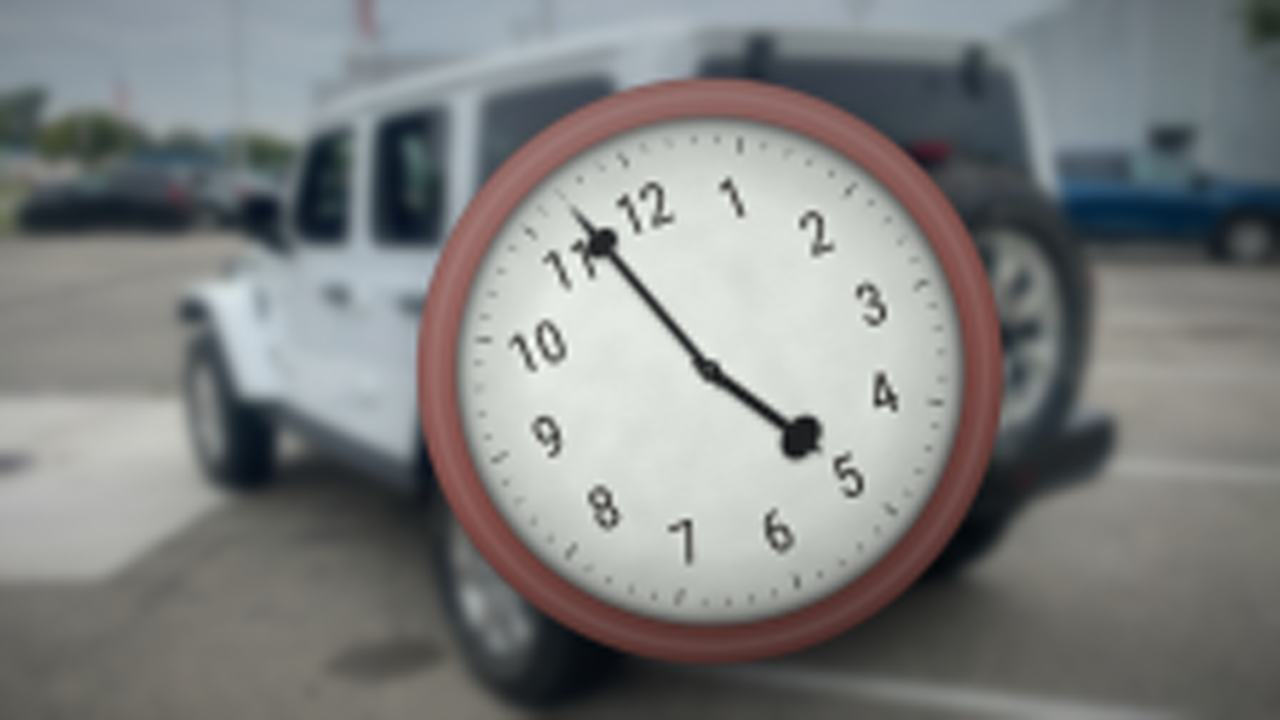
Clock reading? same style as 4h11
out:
4h57
